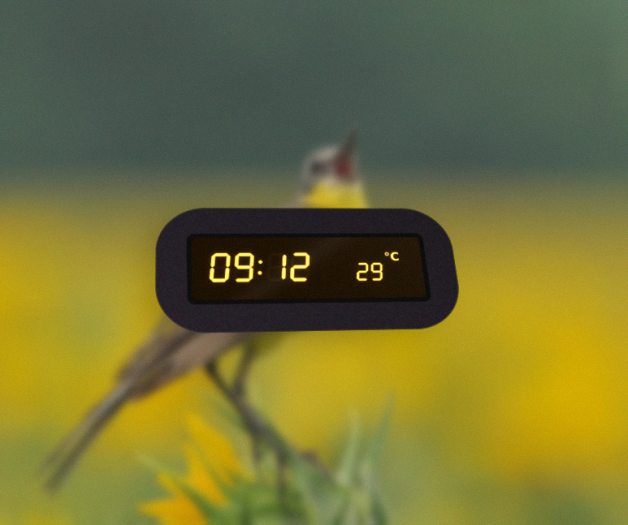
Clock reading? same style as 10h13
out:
9h12
